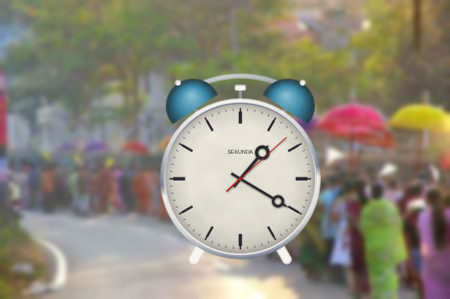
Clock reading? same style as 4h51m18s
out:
1h20m08s
